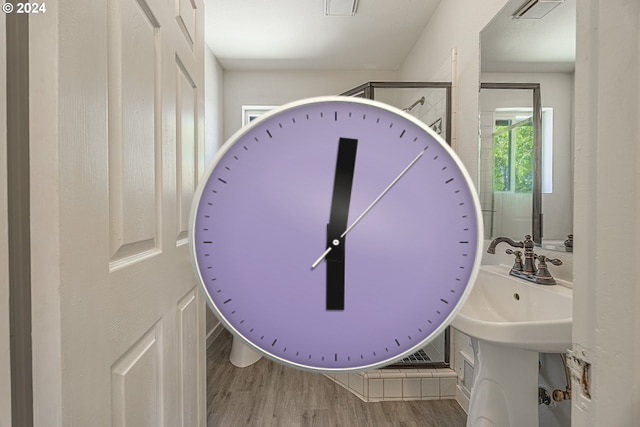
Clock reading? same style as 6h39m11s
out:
6h01m07s
